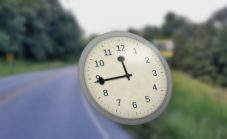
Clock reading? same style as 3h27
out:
11h44
